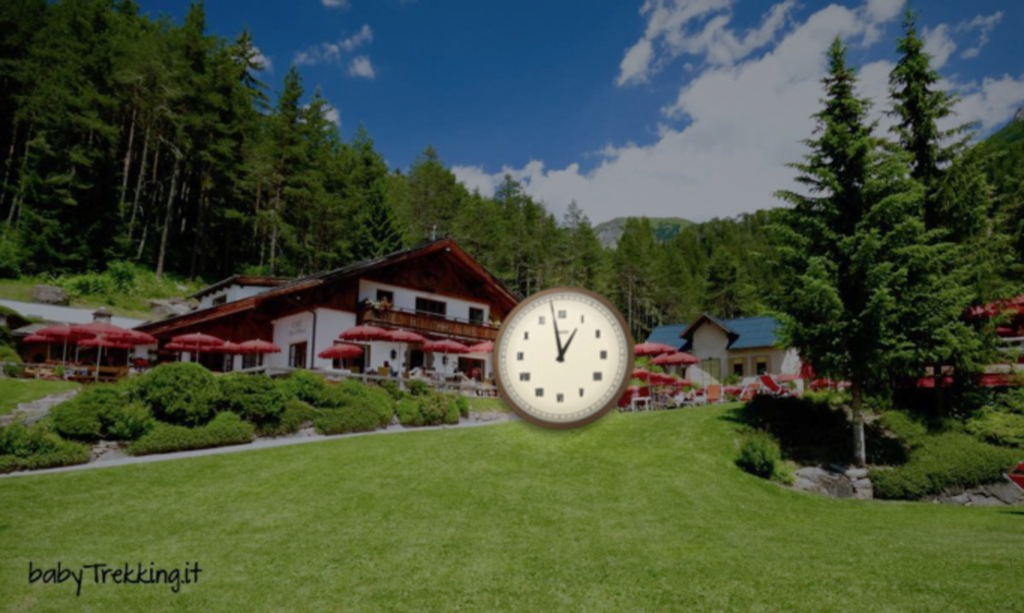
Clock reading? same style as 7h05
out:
12h58
